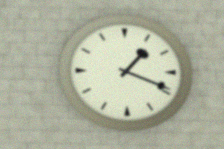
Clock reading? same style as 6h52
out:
1h19
